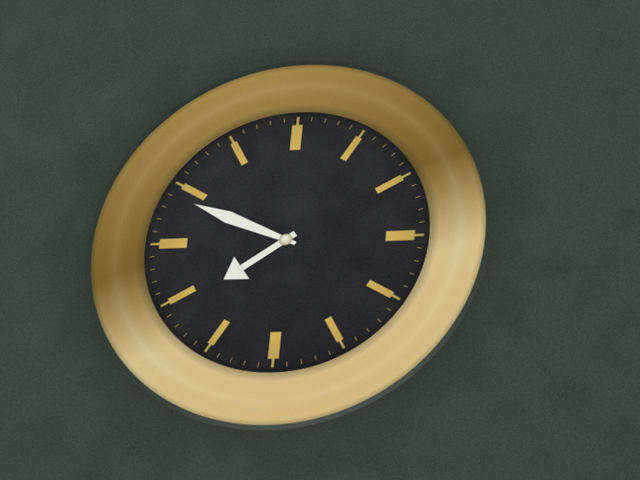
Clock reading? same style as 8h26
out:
7h49
